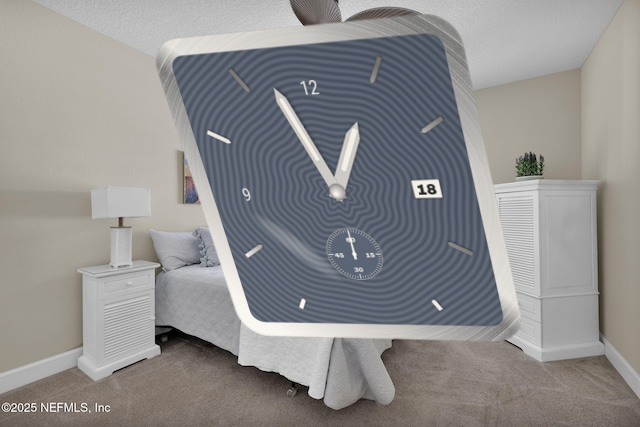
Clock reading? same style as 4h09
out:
12h57
